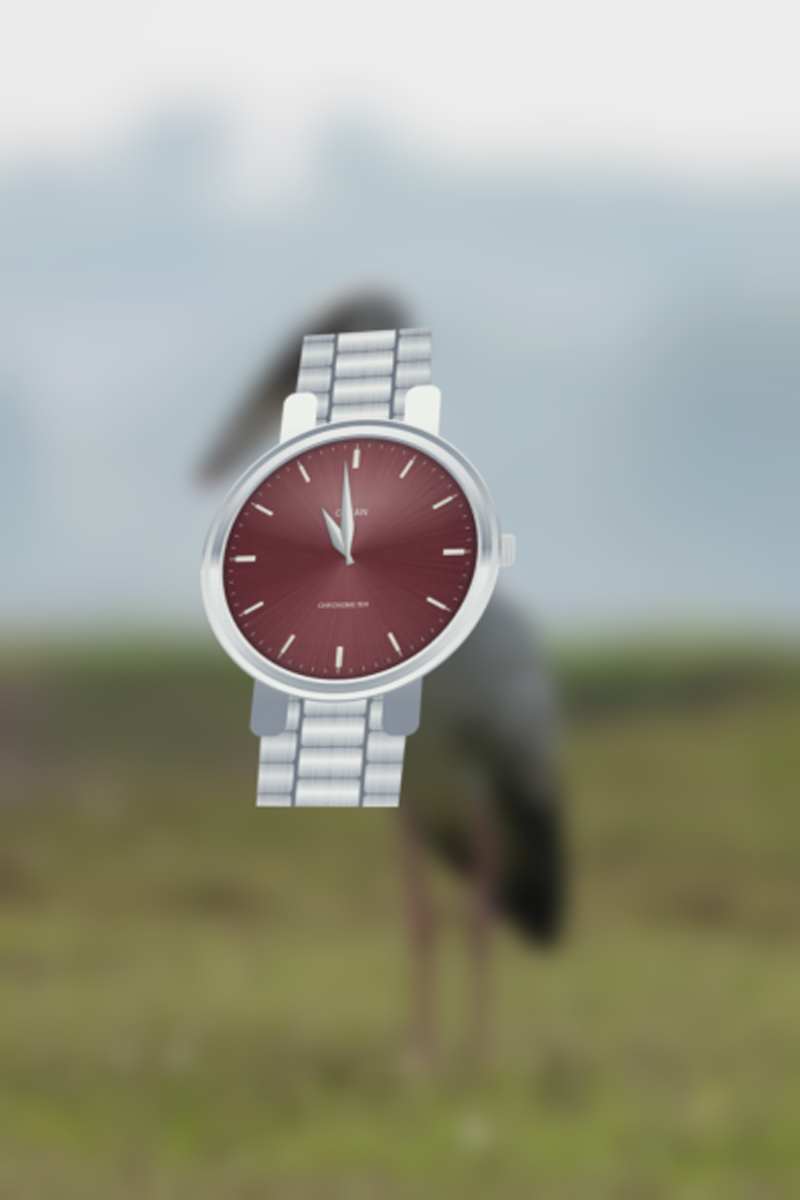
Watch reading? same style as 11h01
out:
10h59
